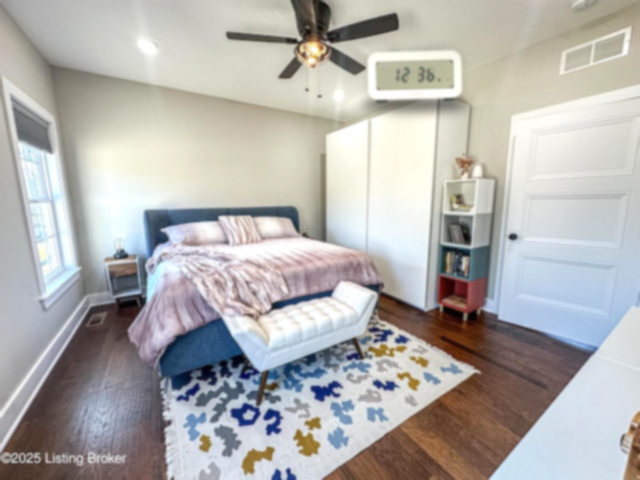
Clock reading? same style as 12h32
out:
12h36
